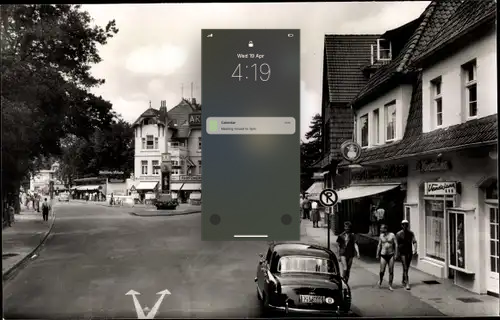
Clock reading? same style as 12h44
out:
4h19
